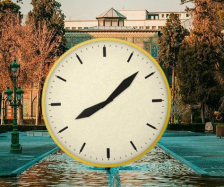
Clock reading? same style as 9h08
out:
8h08
